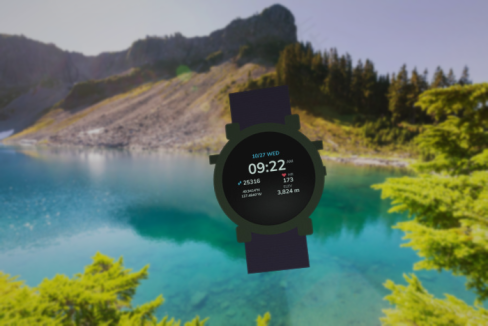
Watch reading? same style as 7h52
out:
9h22
